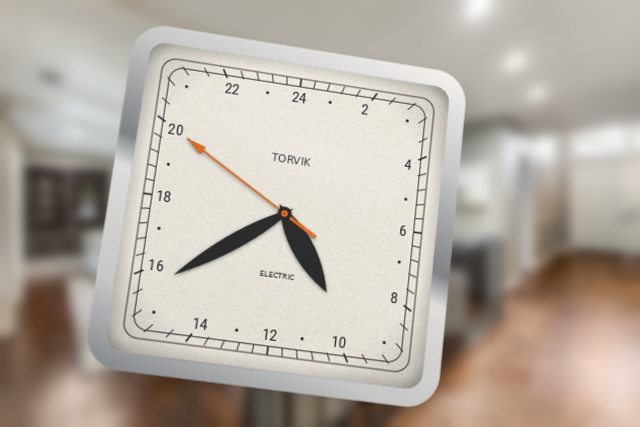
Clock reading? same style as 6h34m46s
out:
9h38m50s
